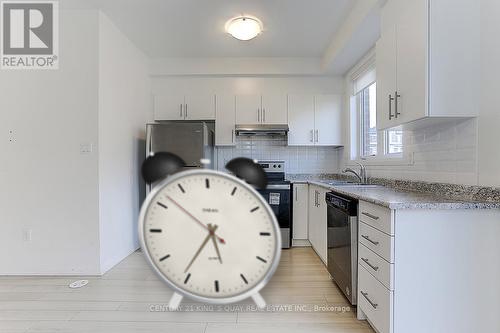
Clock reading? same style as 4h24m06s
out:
5h35m52s
